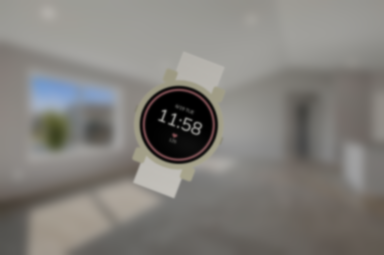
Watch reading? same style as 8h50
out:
11h58
